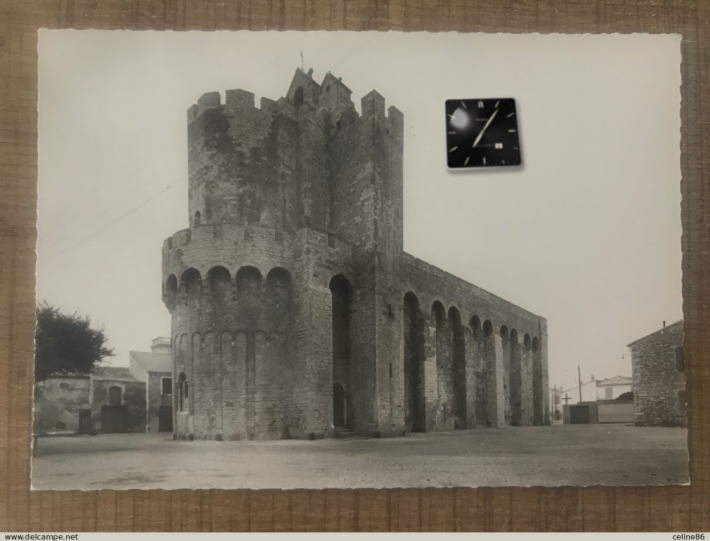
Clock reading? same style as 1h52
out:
7h06
